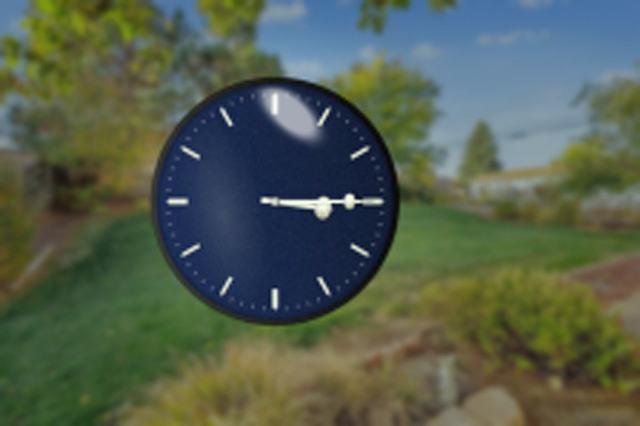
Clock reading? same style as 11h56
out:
3h15
